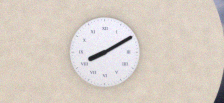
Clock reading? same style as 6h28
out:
8h10
